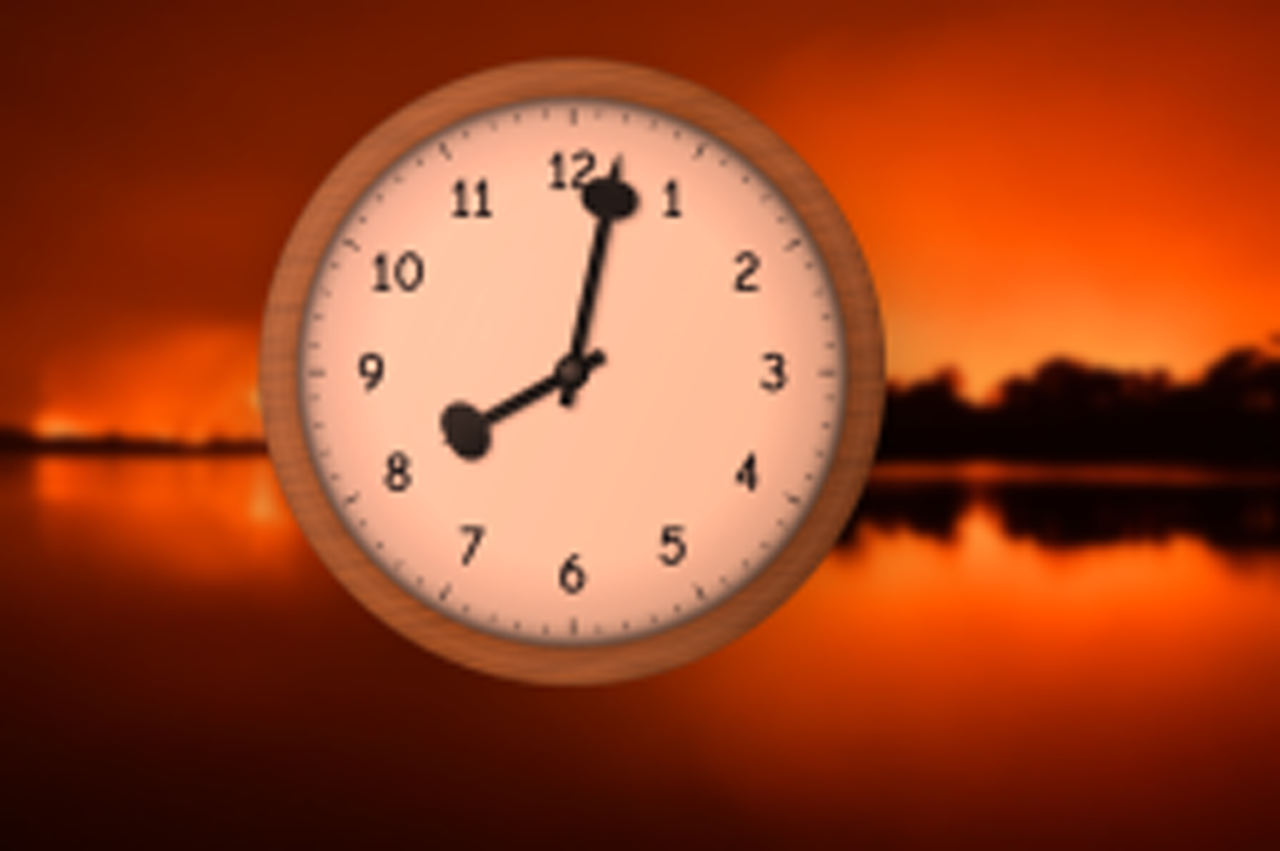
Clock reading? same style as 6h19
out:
8h02
